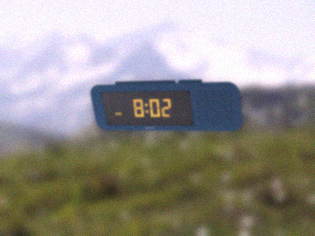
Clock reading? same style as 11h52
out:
8h02
